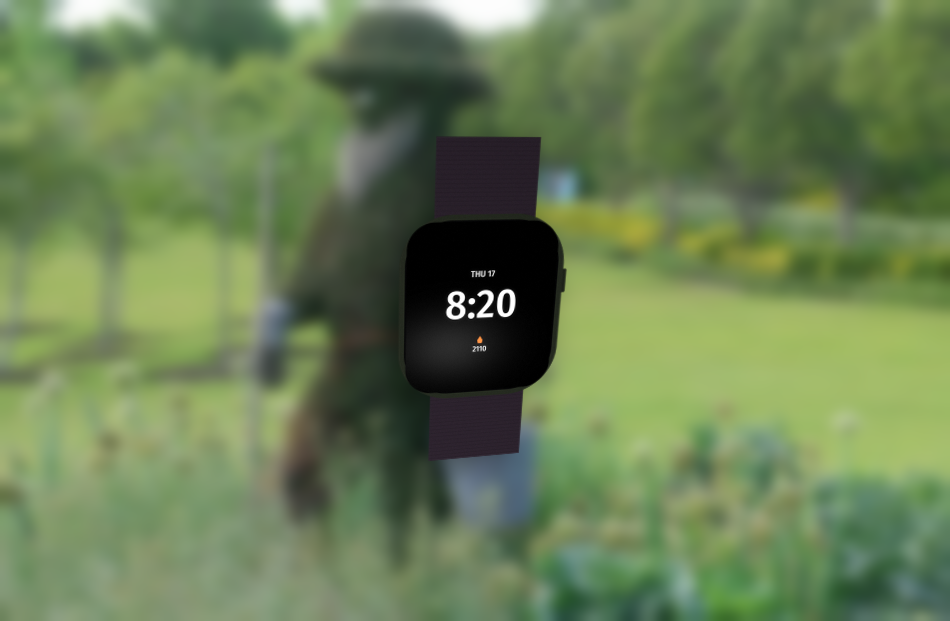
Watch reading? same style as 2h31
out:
8h20
